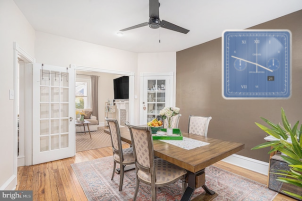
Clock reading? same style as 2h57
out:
3h48
